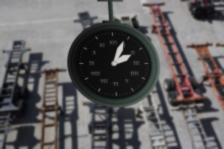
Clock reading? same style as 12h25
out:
2h04
